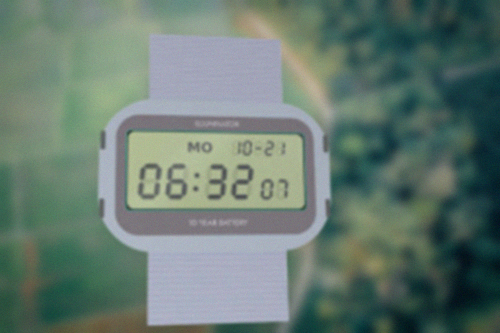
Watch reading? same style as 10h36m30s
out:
6h32m07s
